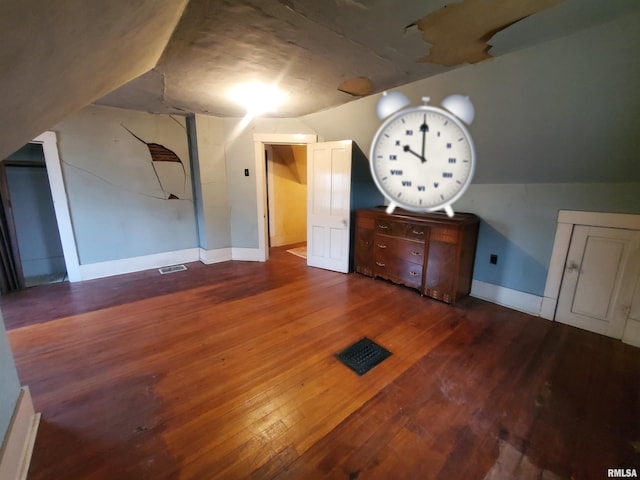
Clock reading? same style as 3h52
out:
10h00
